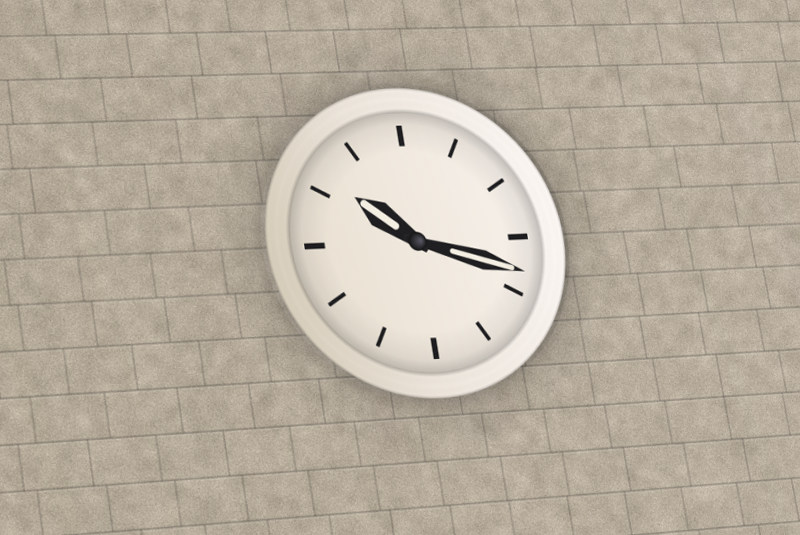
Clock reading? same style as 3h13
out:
10h18
